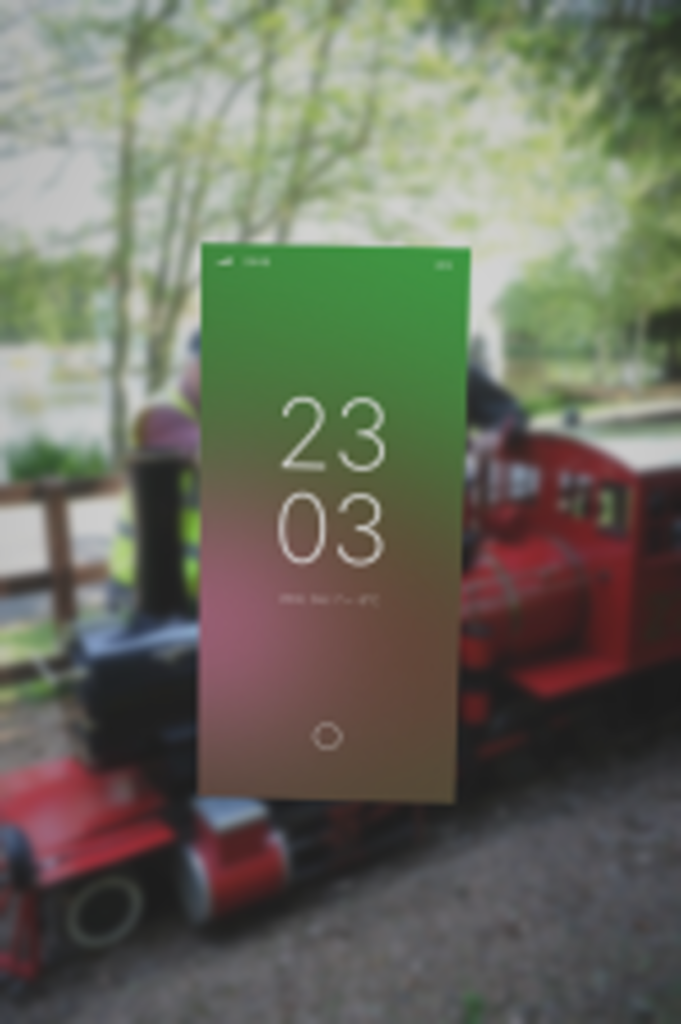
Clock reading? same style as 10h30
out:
23h03
